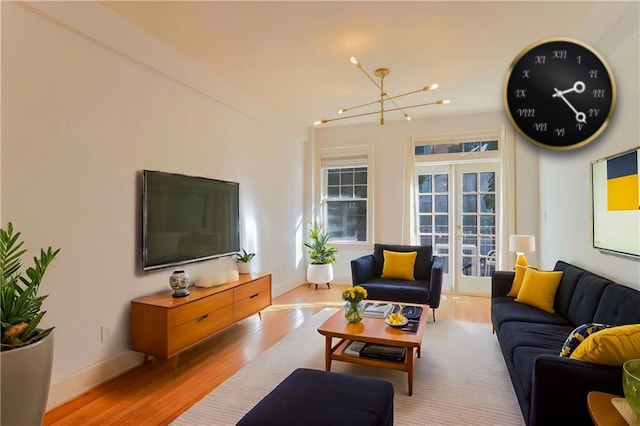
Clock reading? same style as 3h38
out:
2h23
